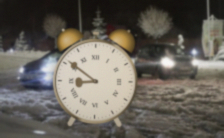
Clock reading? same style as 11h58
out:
8h51
